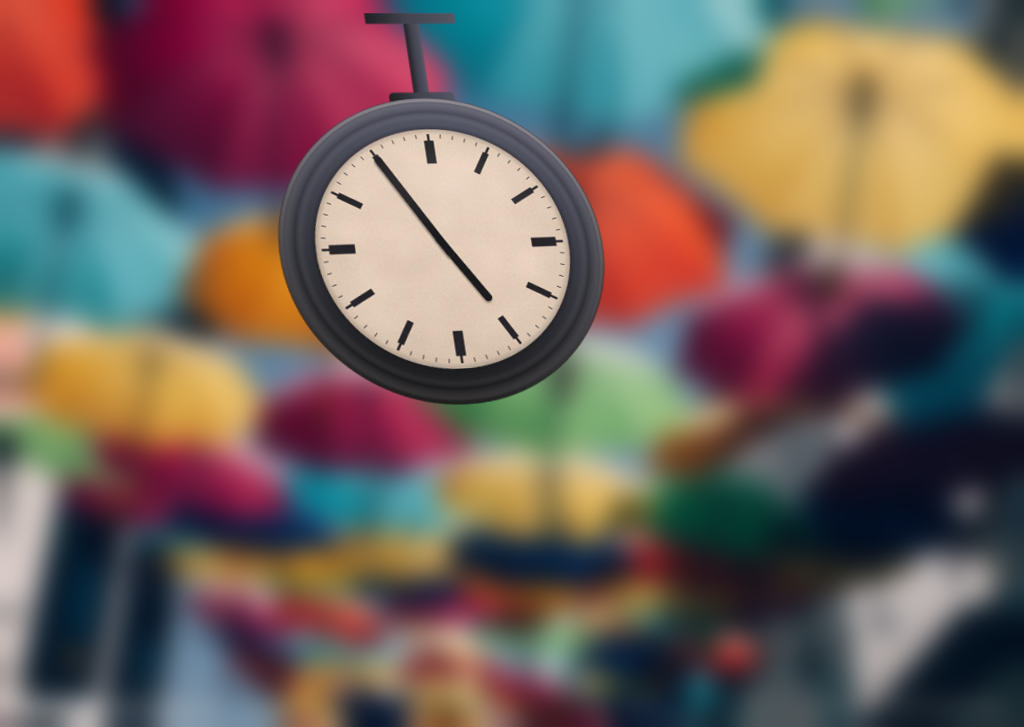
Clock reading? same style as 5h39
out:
4h55
